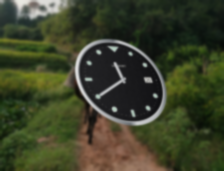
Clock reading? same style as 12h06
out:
11h40
